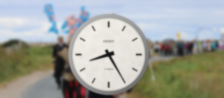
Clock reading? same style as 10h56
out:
8h25
